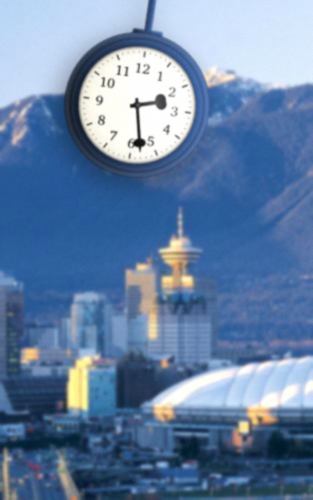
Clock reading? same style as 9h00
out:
2h28
